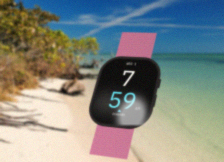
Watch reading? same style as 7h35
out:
7h59
